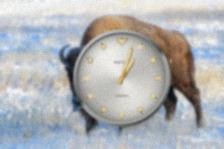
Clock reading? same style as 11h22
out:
1h03
